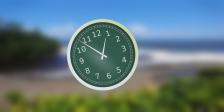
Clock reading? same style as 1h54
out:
12h53
